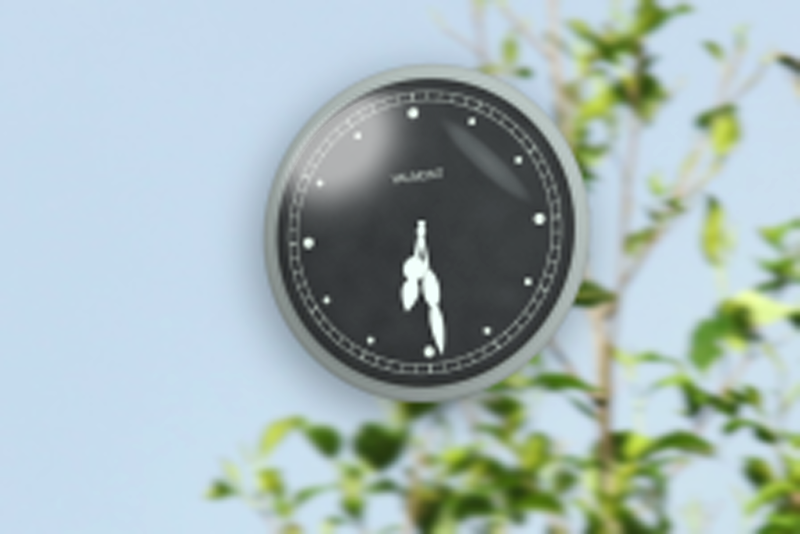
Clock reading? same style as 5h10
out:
6h29
